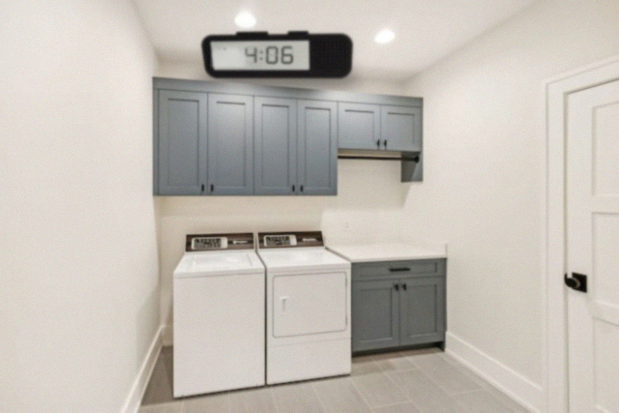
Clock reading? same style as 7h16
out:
4h06
